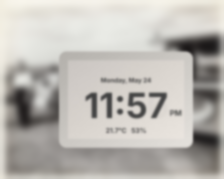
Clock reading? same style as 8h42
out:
11h57
